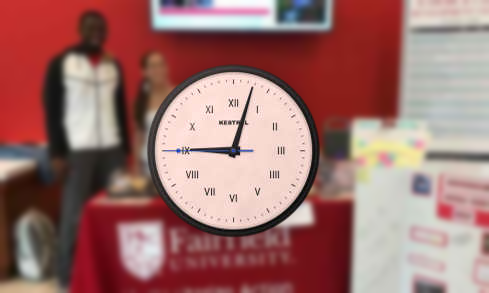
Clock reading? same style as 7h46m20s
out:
9h02m45s
